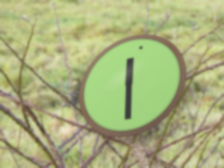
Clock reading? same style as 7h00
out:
11h27
